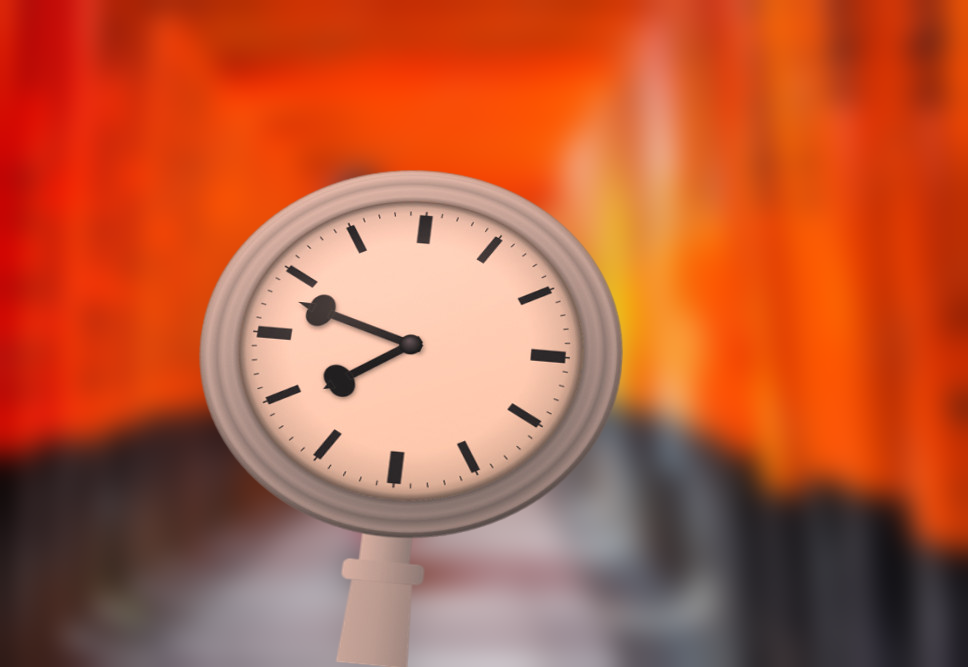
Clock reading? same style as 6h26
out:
7h48
